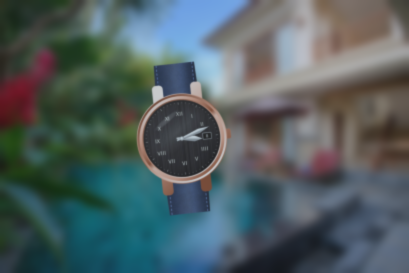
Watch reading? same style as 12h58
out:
3h12
